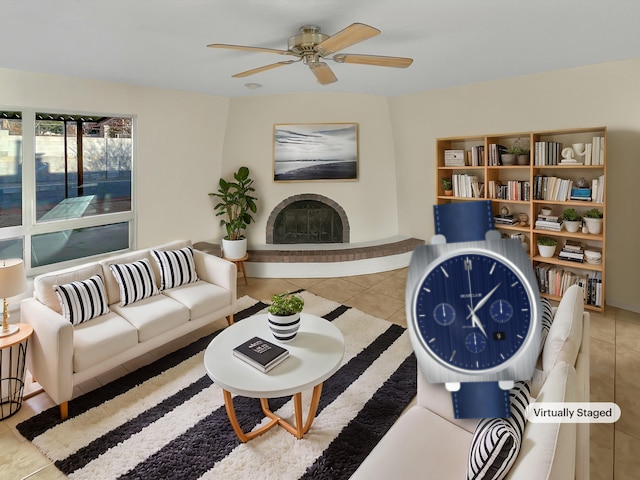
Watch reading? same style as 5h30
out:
5h08
